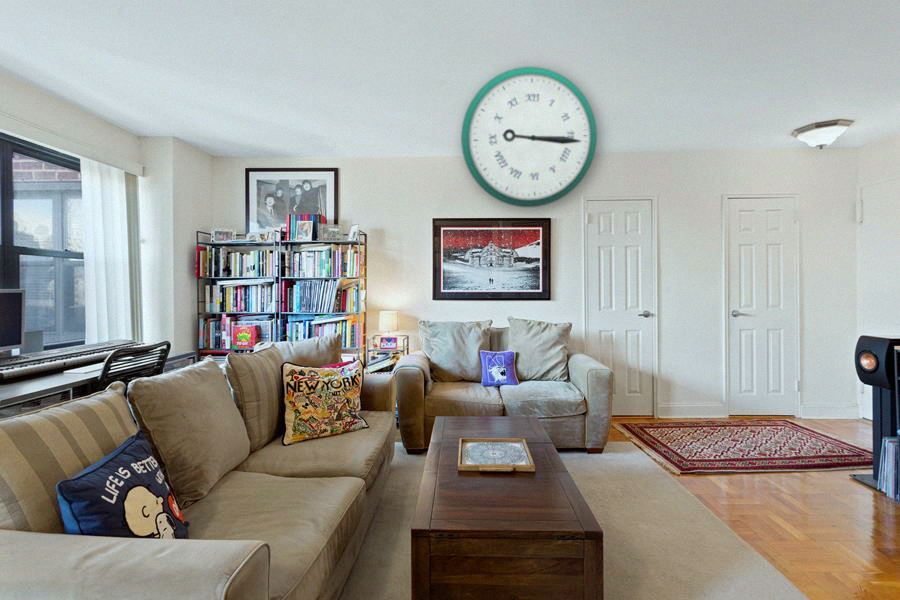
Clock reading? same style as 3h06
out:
9h16
